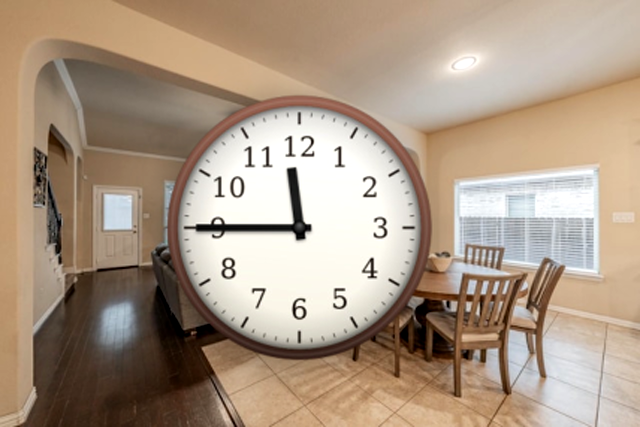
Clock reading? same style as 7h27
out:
11h45
